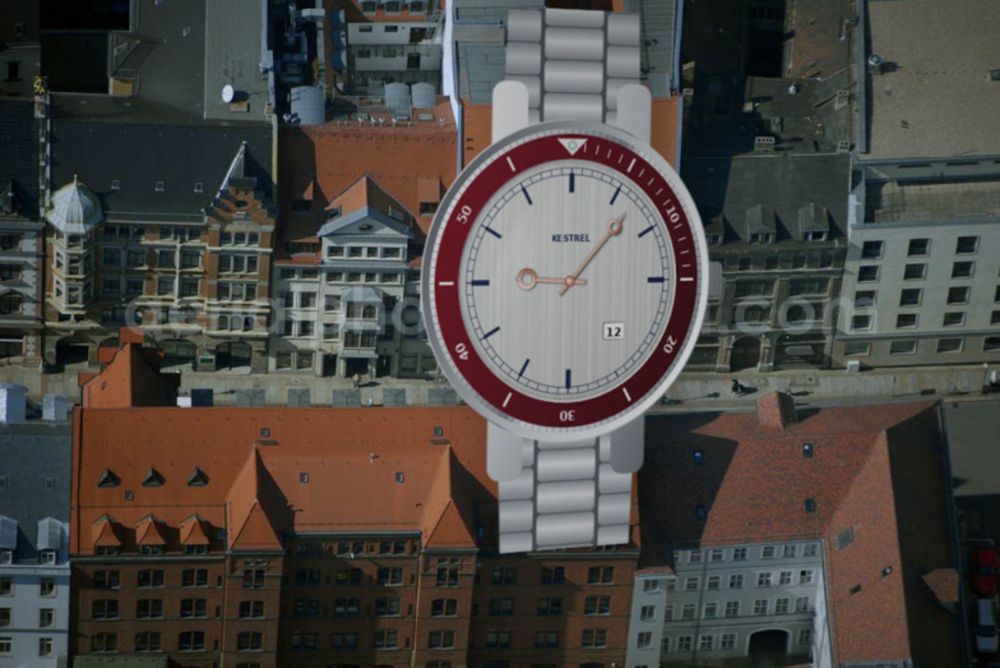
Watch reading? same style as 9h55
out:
9h07
